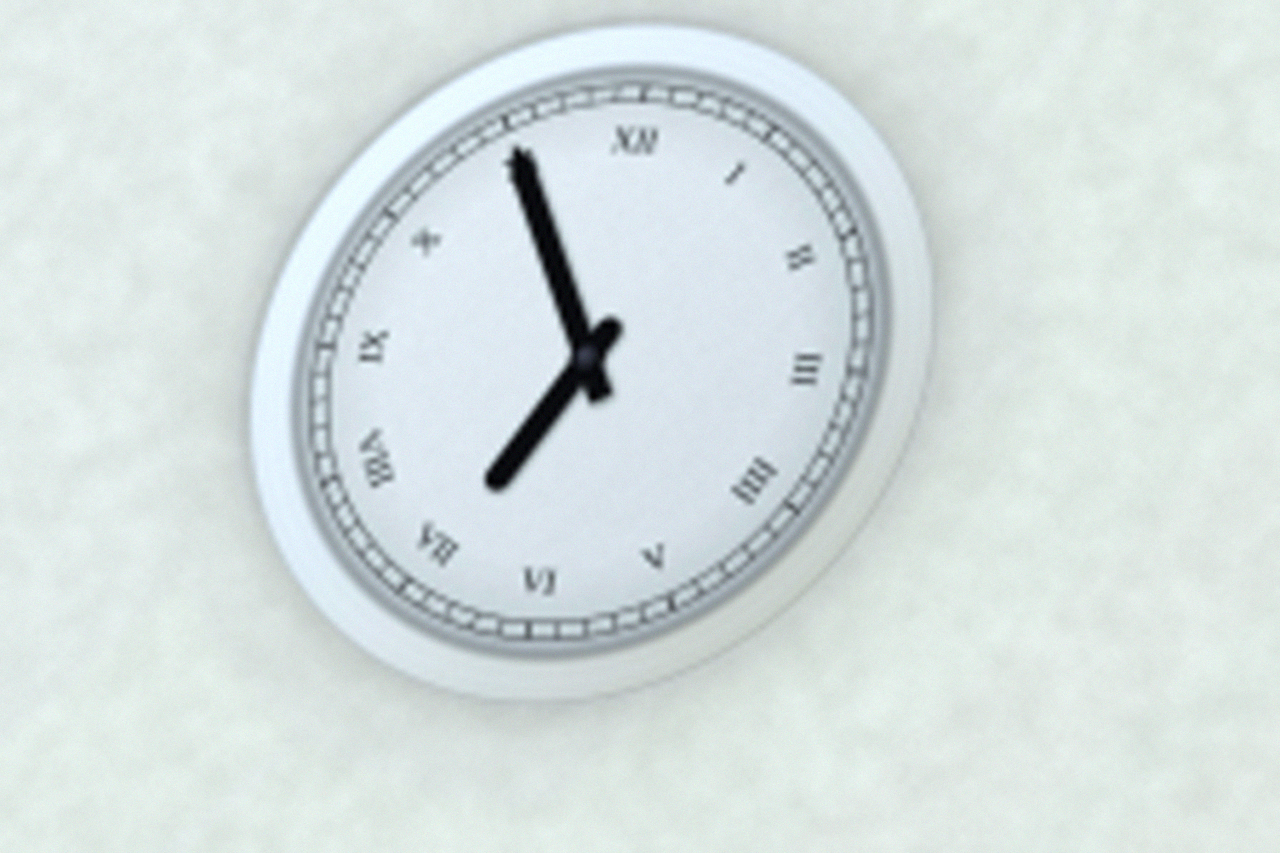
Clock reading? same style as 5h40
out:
6h55
